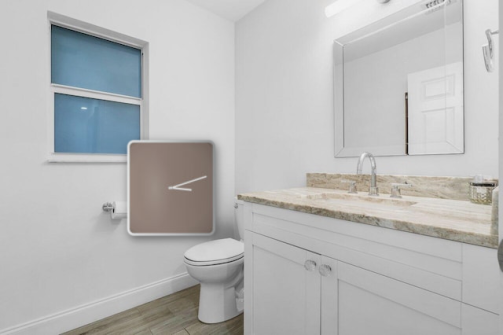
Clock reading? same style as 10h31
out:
3h12
